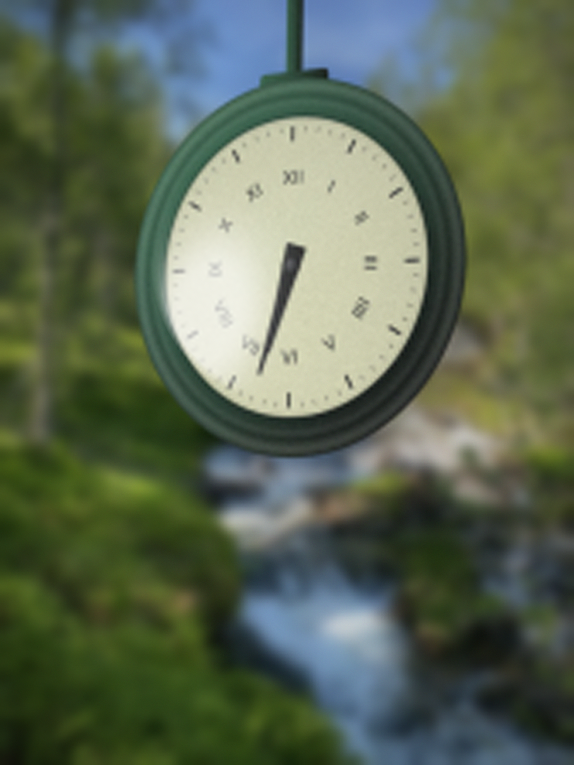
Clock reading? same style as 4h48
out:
6h33
